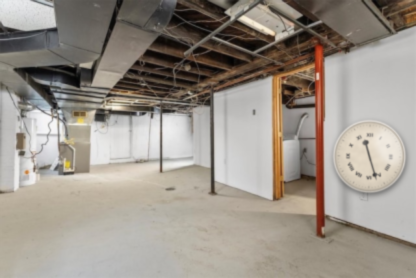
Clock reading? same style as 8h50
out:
11h27
